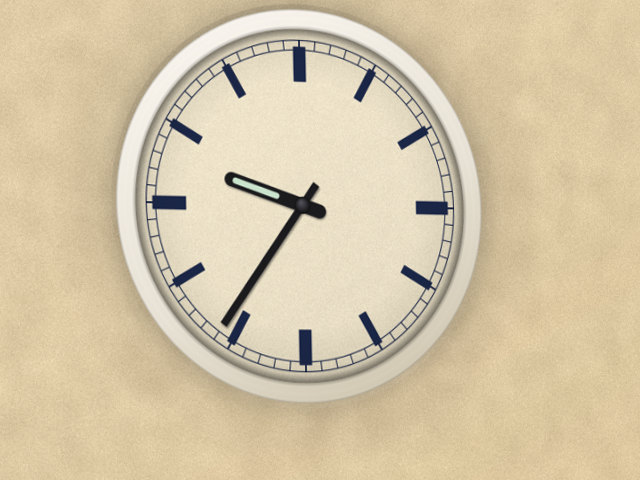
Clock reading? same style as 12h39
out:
9h36
